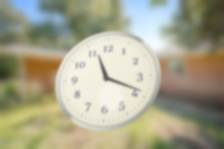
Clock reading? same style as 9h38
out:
11h19
